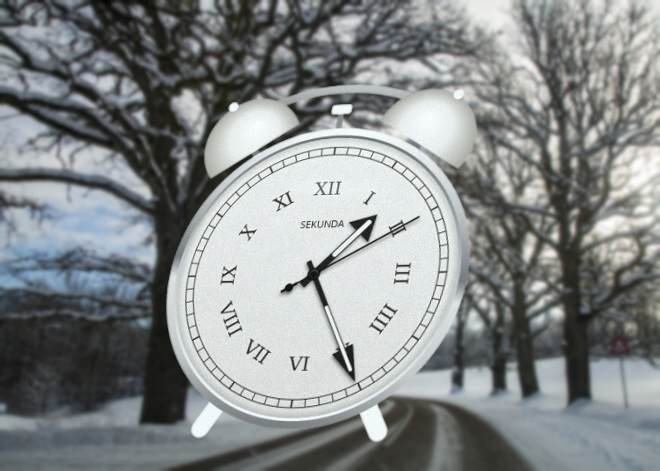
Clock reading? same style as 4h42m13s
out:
1h25m10s
